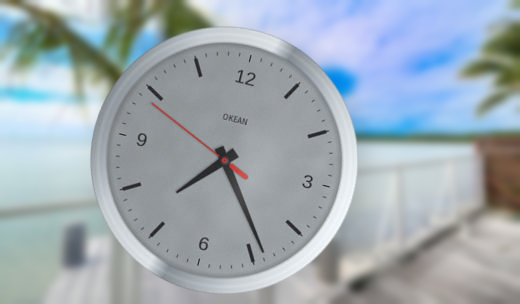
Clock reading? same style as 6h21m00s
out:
7h23m49s
